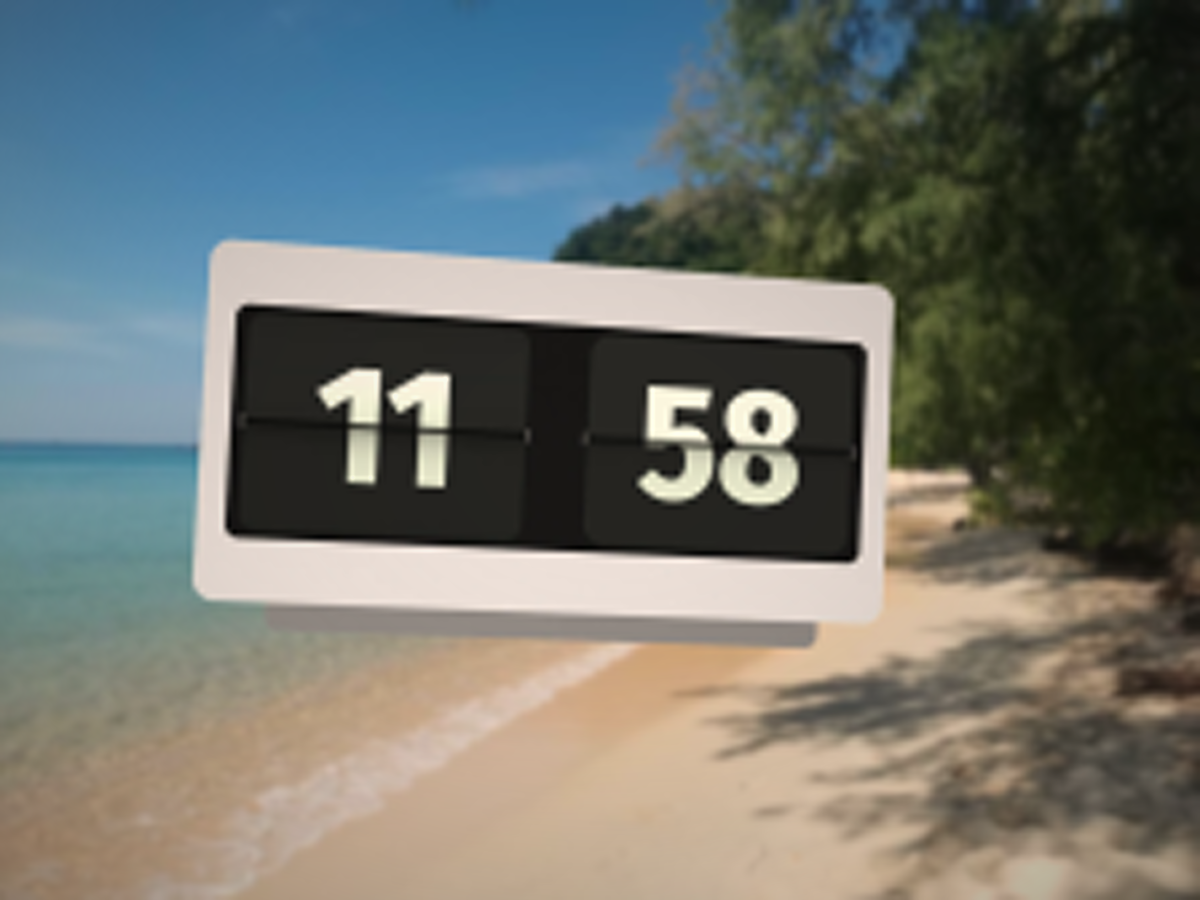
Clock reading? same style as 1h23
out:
11h58
